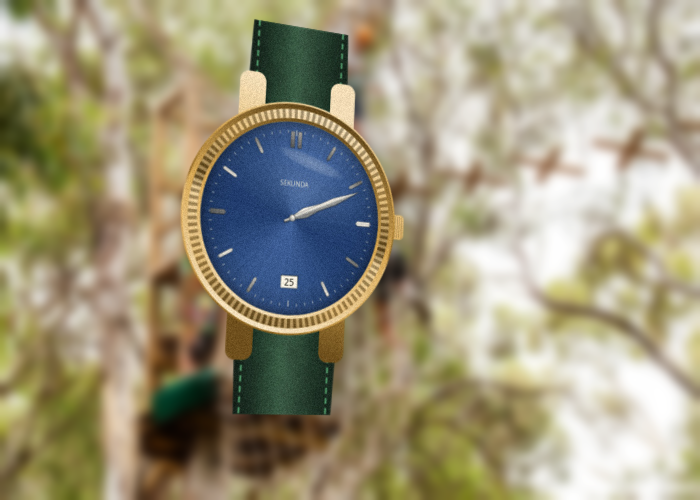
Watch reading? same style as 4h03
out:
2h11
